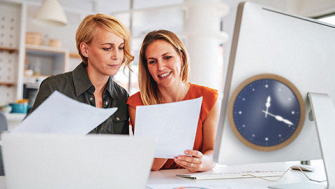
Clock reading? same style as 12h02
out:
12h19
